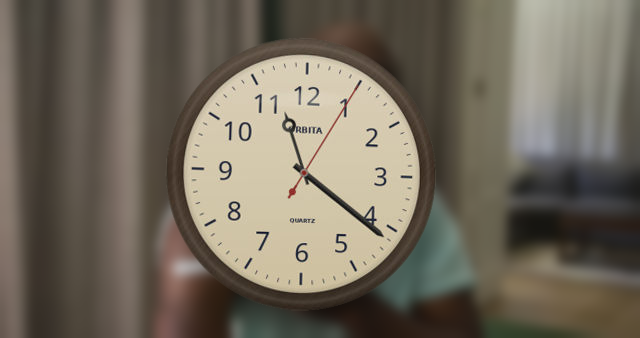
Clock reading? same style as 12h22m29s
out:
11h21m05s
